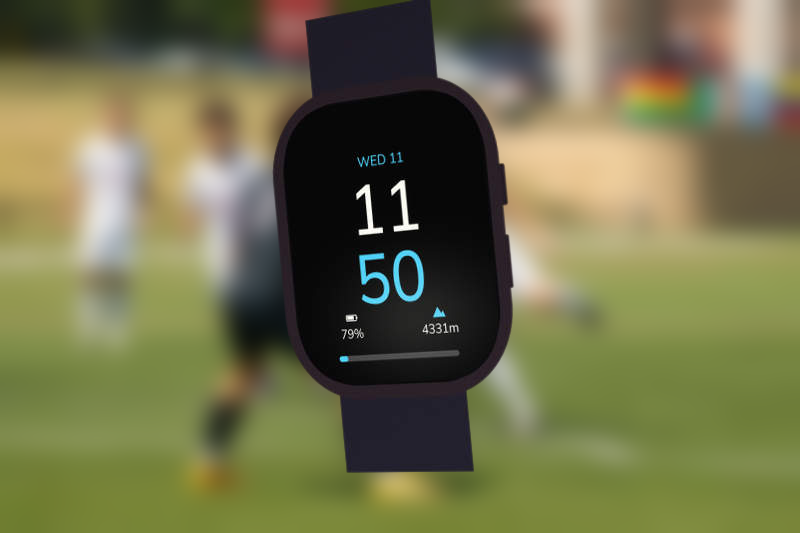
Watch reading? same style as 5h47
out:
11h50
